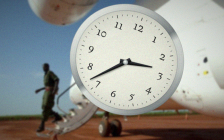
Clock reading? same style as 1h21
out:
2h37
